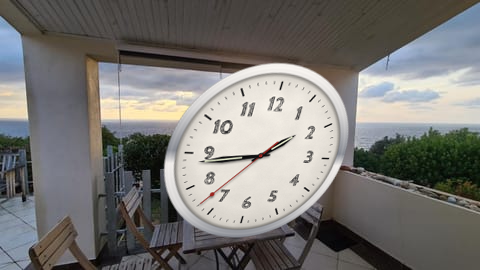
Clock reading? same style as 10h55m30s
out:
1h43m37s
